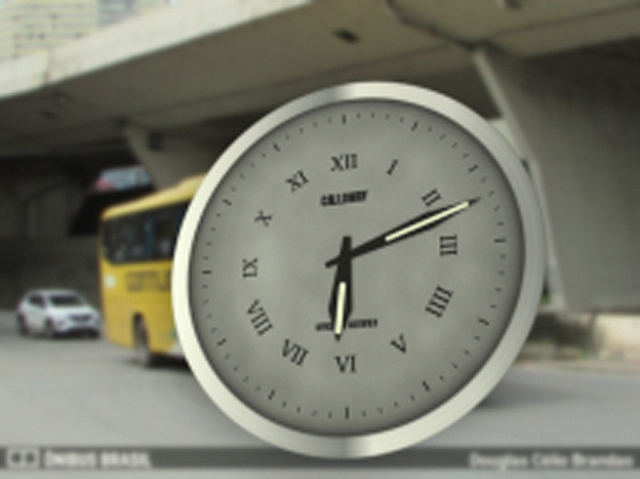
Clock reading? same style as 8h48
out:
6h12
